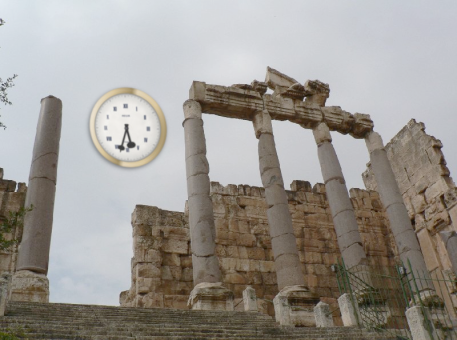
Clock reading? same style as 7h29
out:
5h33
